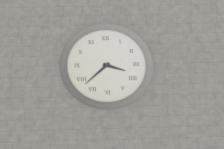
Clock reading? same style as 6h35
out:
3h38
